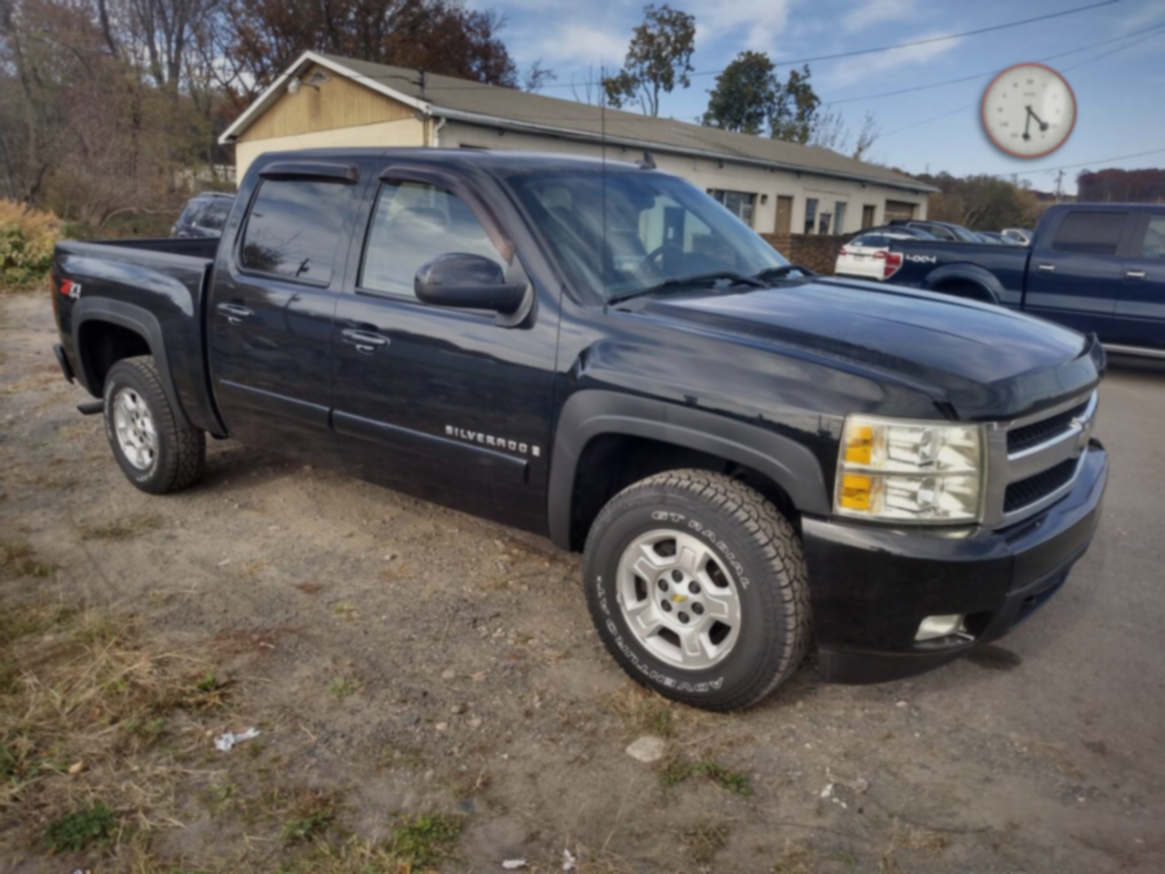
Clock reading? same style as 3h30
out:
4h31
